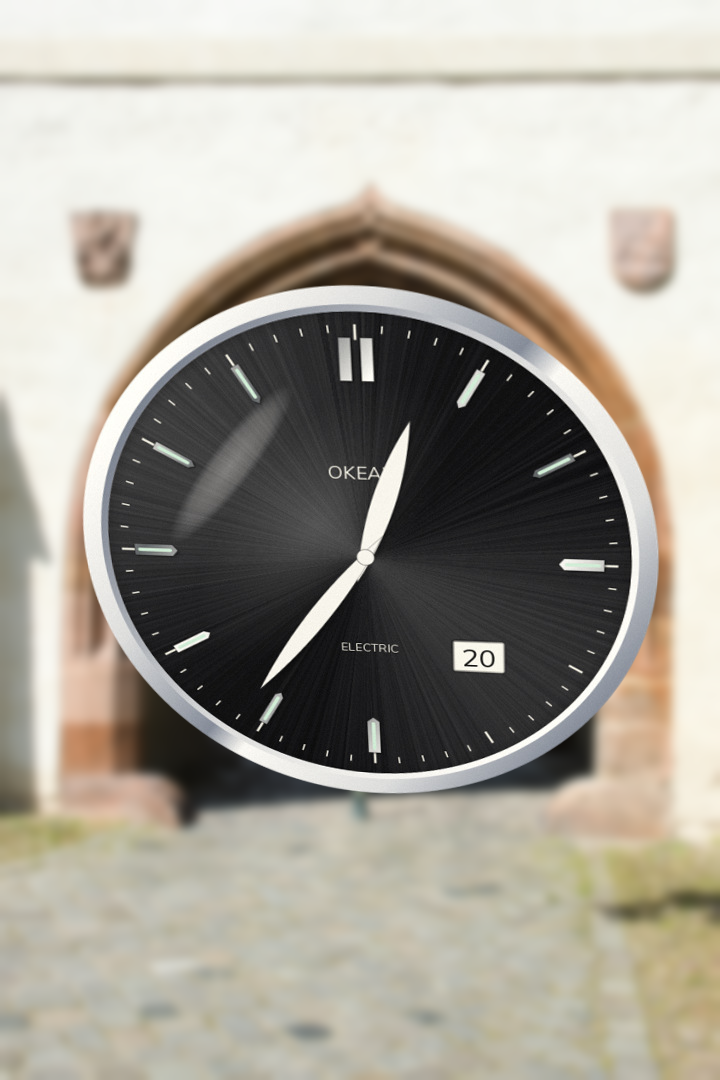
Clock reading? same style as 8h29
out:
12h36
